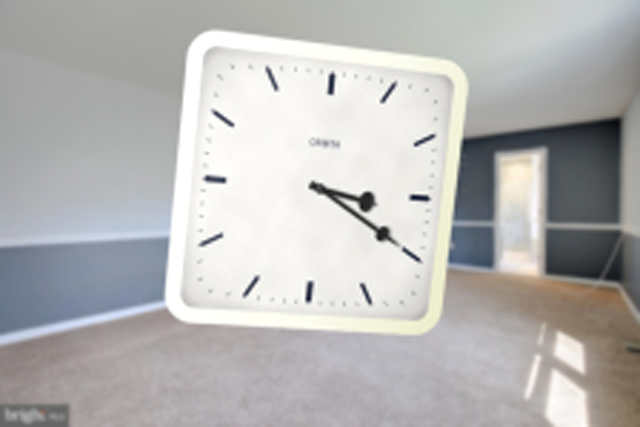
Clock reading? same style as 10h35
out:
3h20
